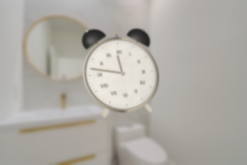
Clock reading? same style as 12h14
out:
11h47
